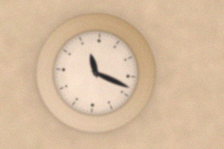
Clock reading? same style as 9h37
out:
11h18
